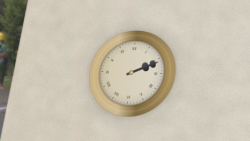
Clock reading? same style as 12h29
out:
2h11
